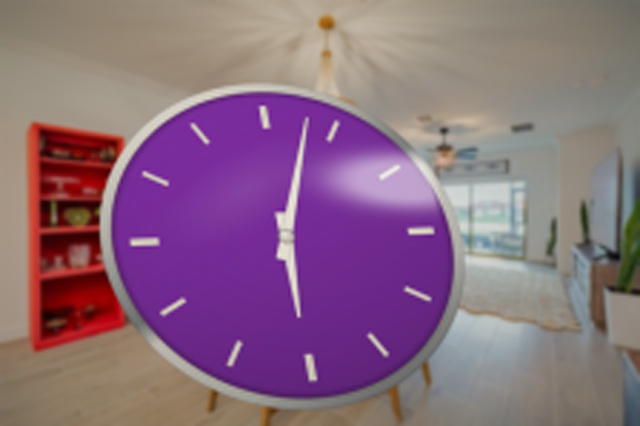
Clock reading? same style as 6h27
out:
6h03
